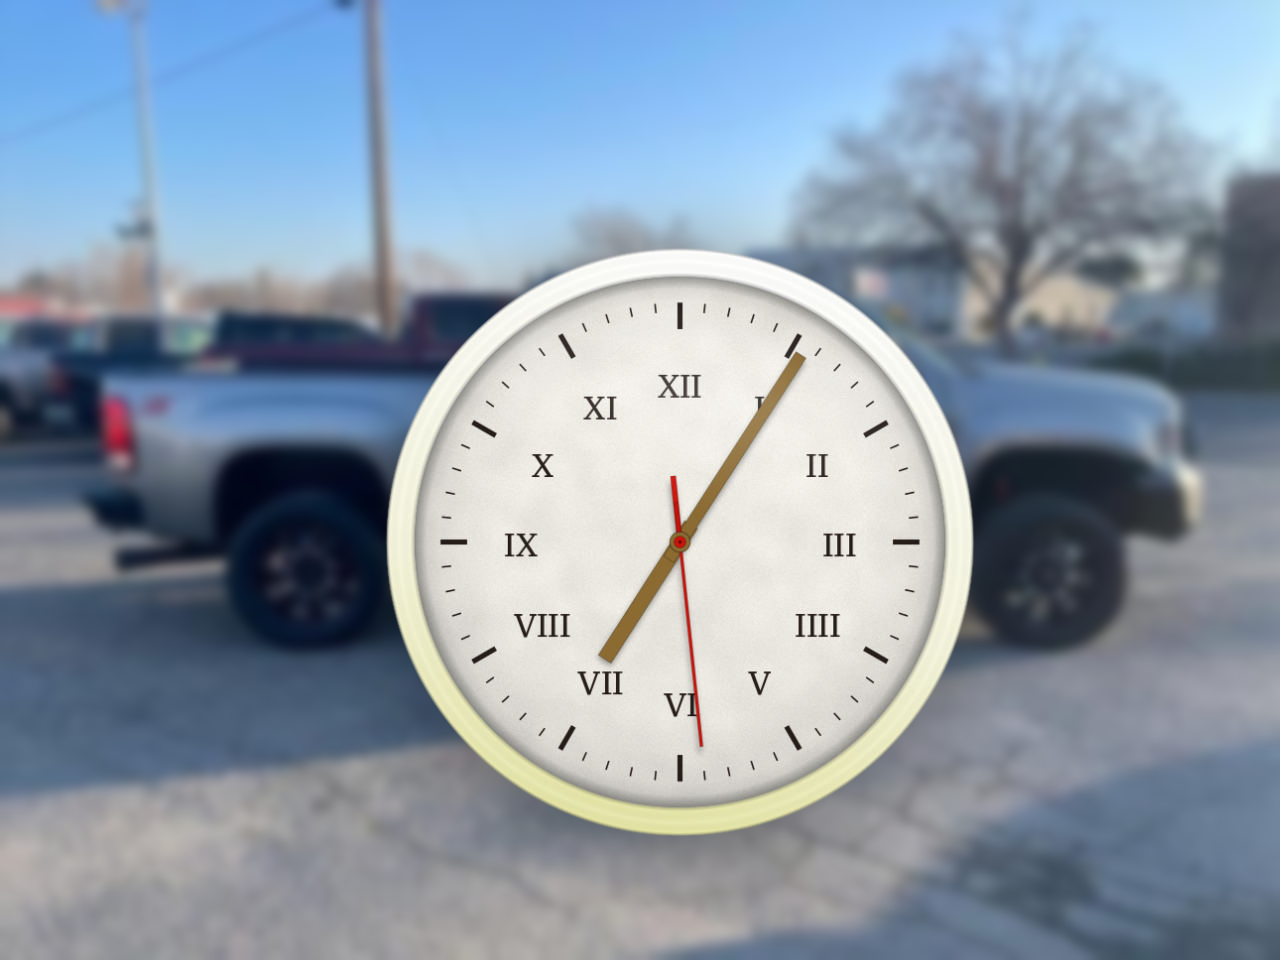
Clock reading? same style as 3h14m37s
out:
7h05m29s
